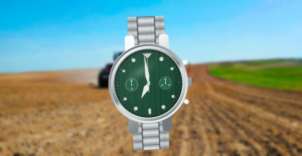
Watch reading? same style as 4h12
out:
6h59
